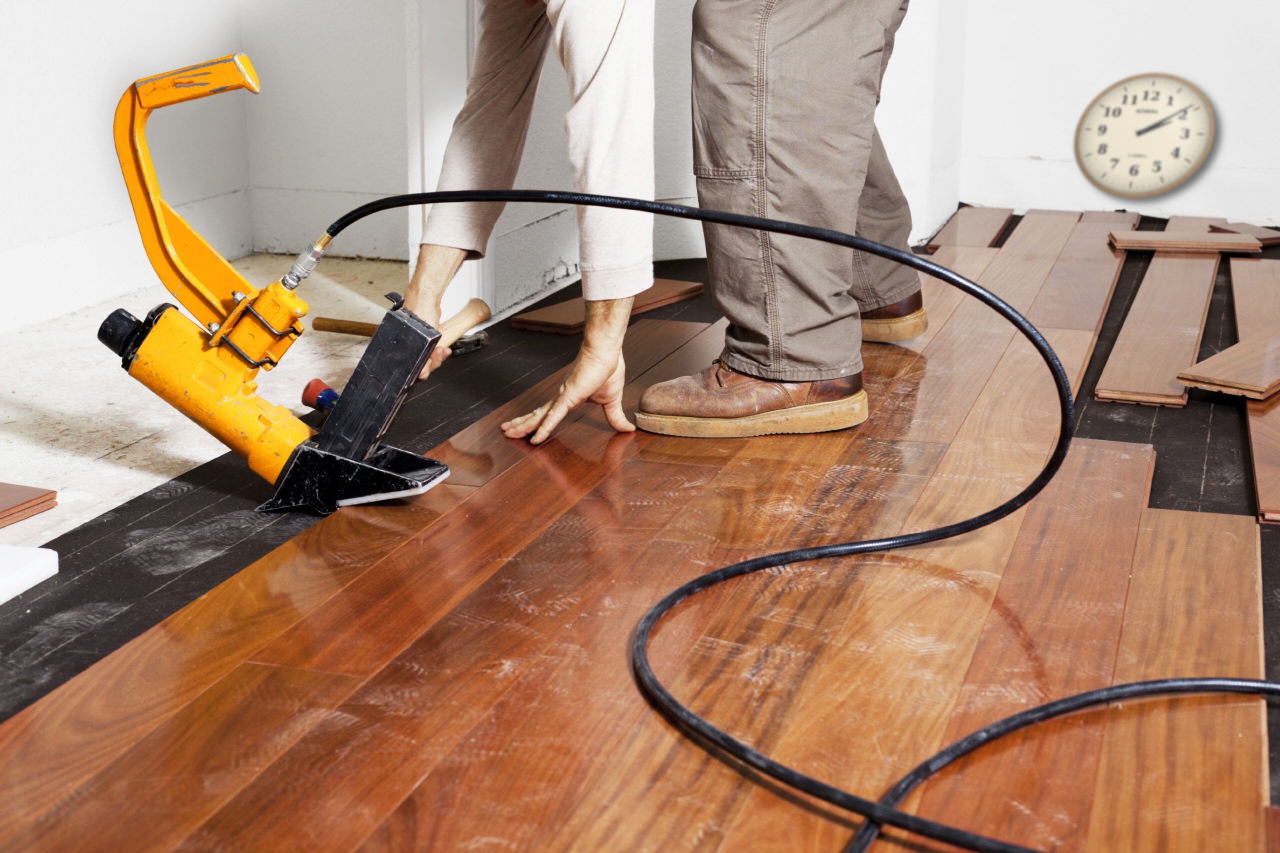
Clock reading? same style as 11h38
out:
2h09
